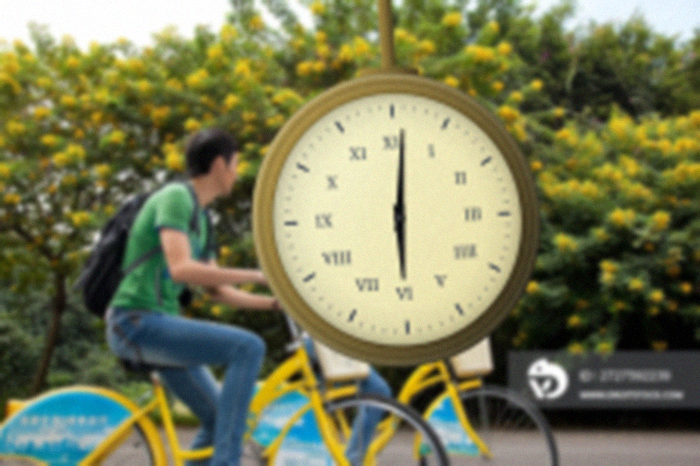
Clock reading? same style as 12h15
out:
6h01
